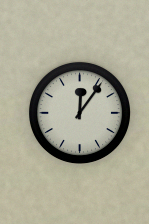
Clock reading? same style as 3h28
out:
12h06
